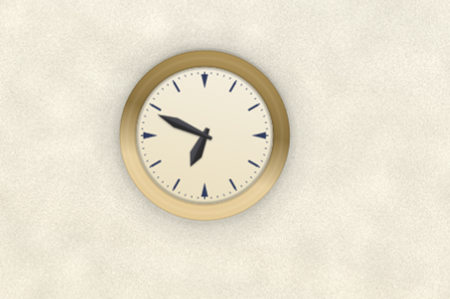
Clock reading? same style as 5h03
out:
6h49
